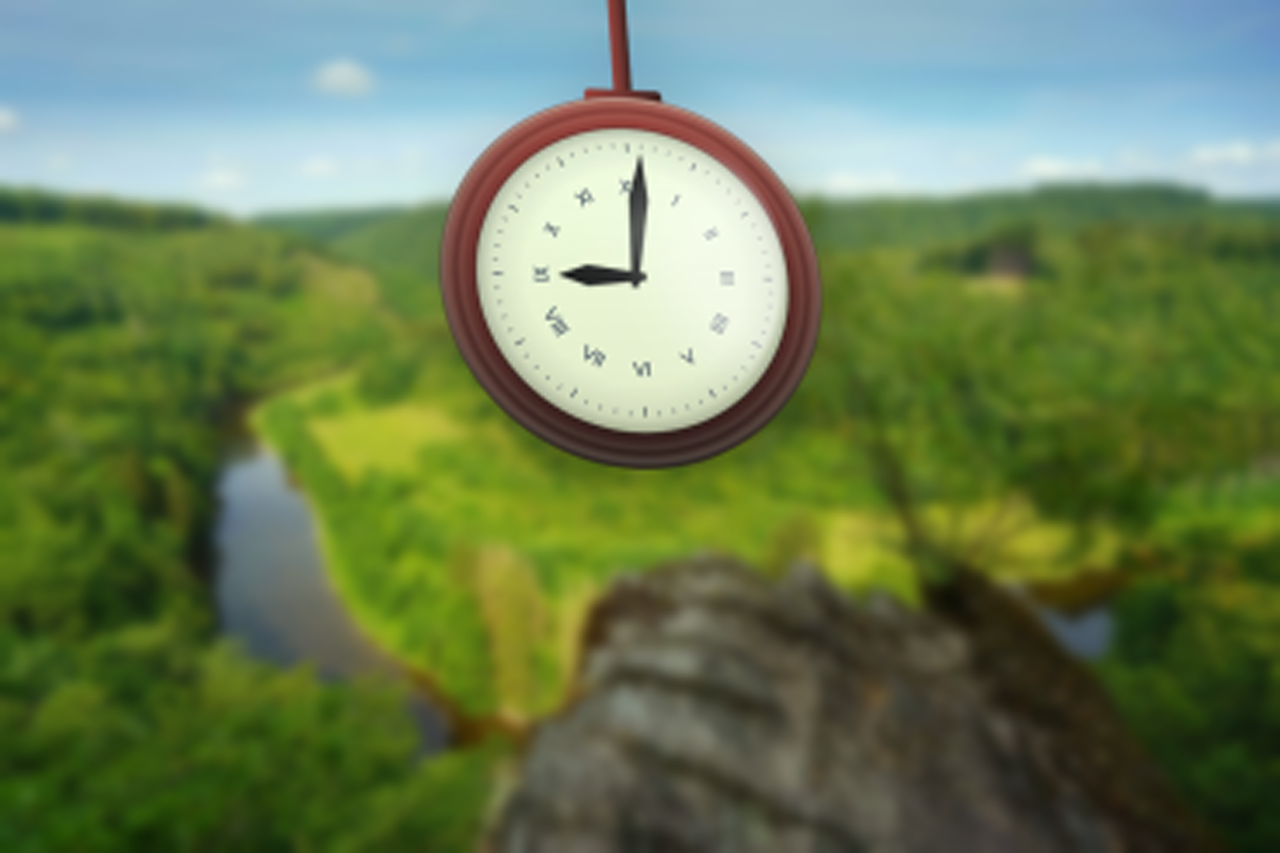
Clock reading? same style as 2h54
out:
9h01
